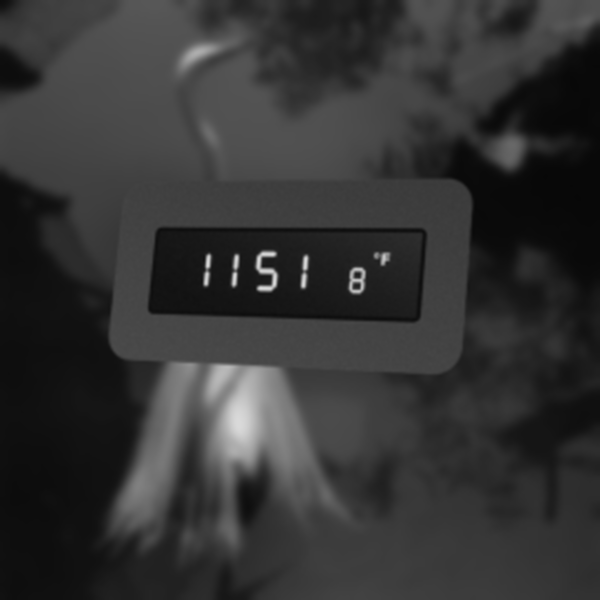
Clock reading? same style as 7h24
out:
11h51
